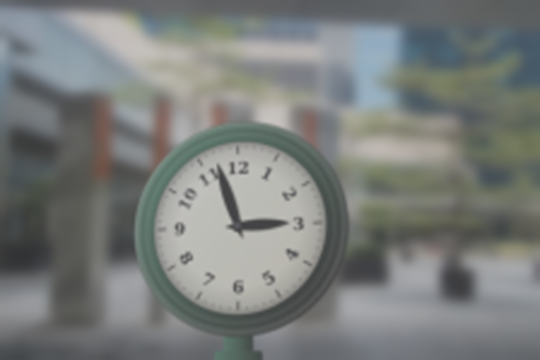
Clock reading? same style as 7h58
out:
2h57
